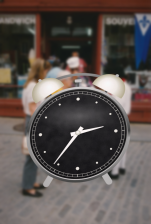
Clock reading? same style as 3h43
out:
2h36
